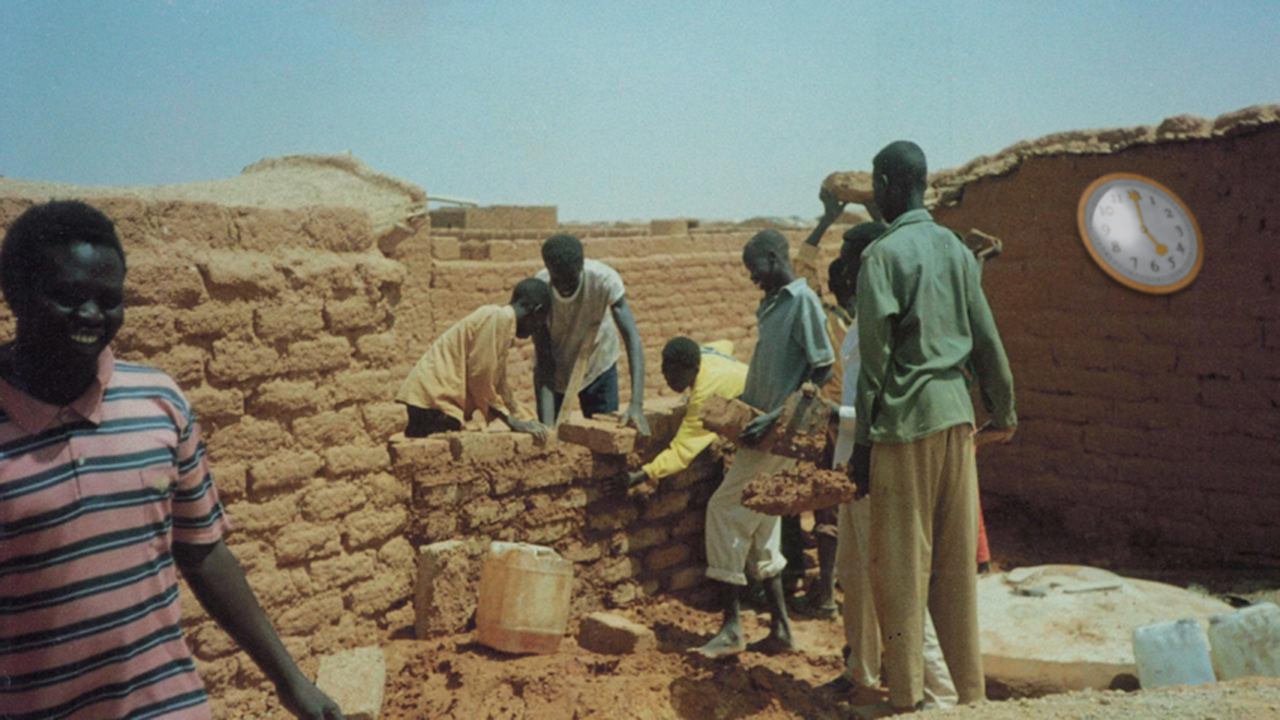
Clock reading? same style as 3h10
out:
5h00
